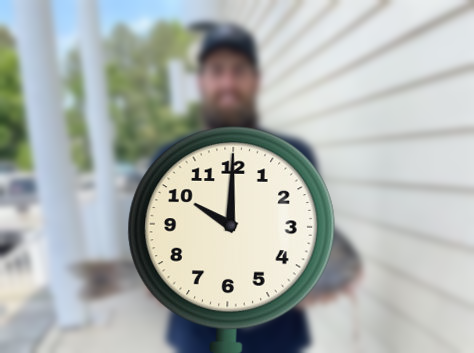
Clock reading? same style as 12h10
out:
10h00
